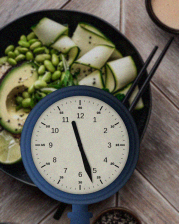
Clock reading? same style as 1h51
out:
11h27
